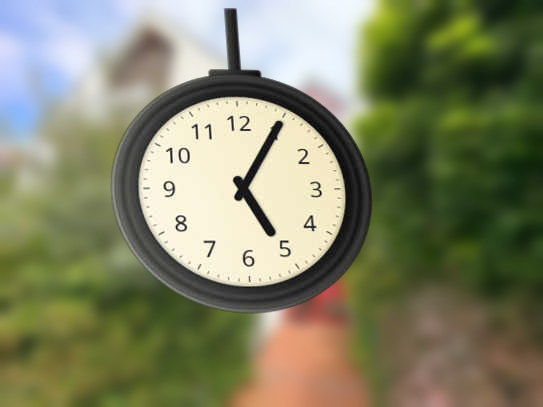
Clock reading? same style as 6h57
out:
5h05
